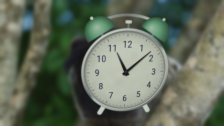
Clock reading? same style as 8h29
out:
11h08
